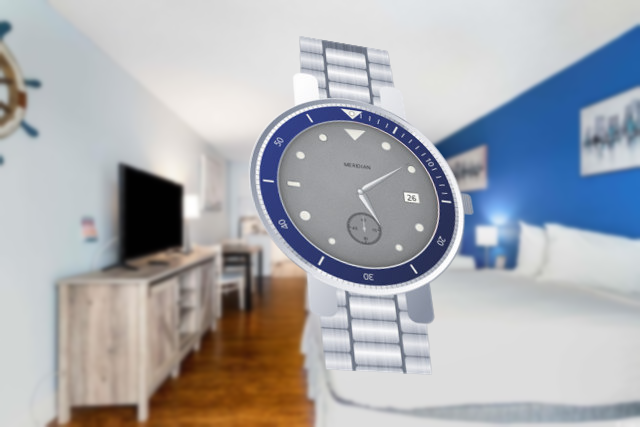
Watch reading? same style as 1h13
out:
5h09
